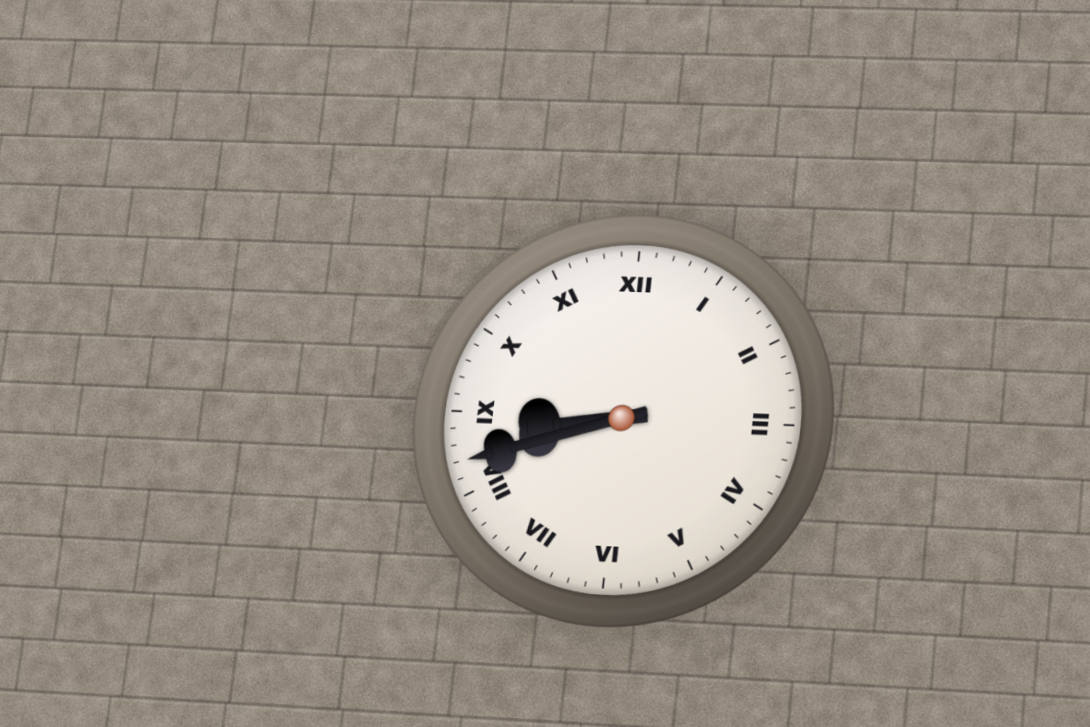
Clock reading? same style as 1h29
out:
8h42
